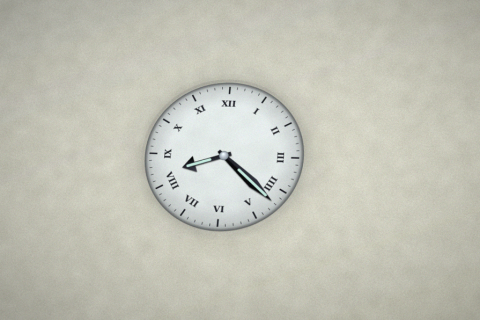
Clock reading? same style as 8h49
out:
8h22
